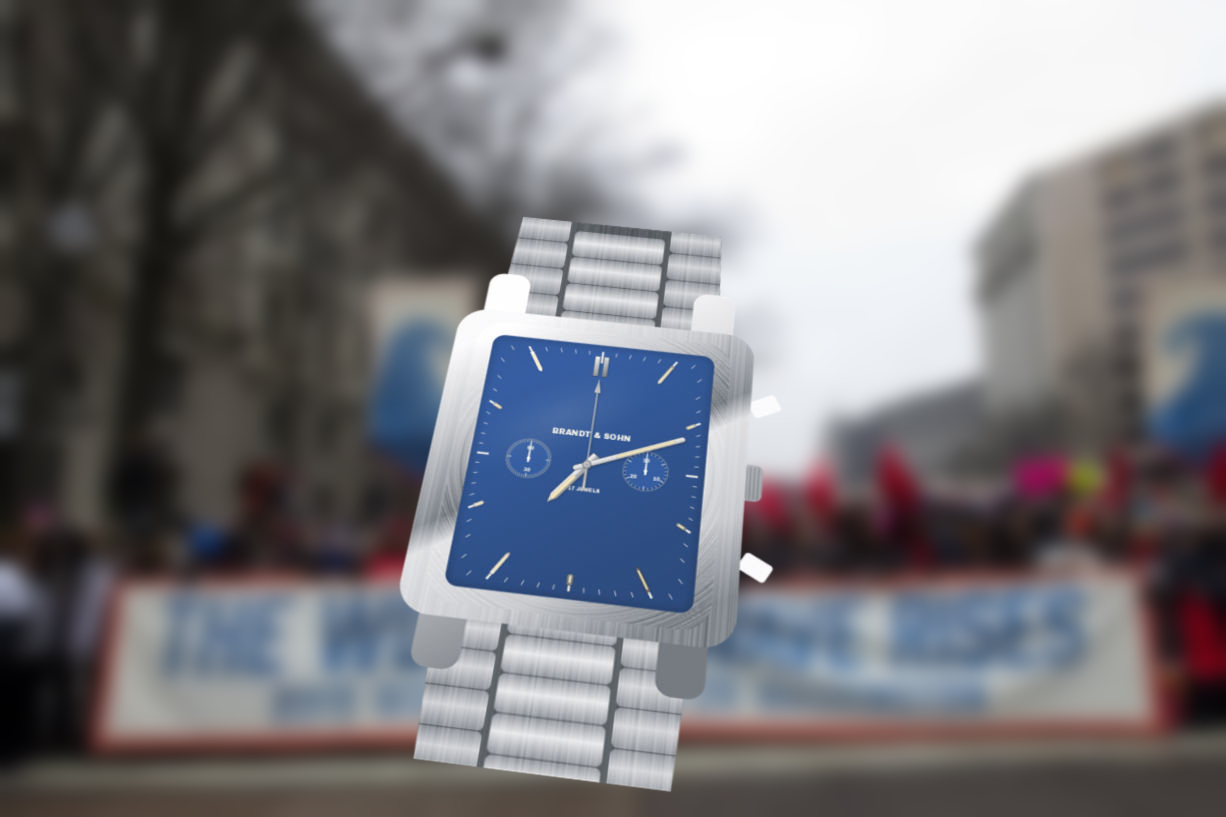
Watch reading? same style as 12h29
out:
7h11
